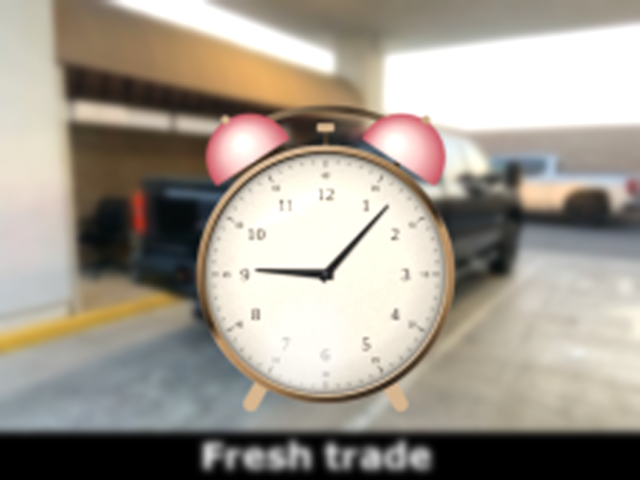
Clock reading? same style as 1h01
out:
9h07
